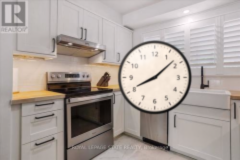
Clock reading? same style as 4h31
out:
8h08
